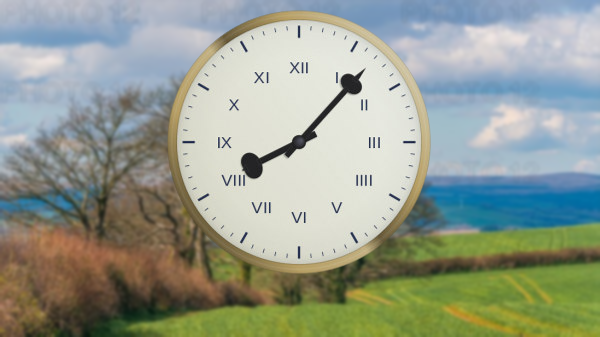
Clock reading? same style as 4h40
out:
8h07
